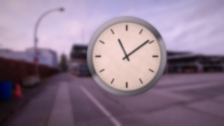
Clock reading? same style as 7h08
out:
11h09
